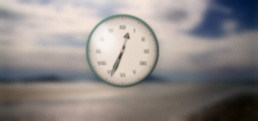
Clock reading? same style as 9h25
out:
12h34
